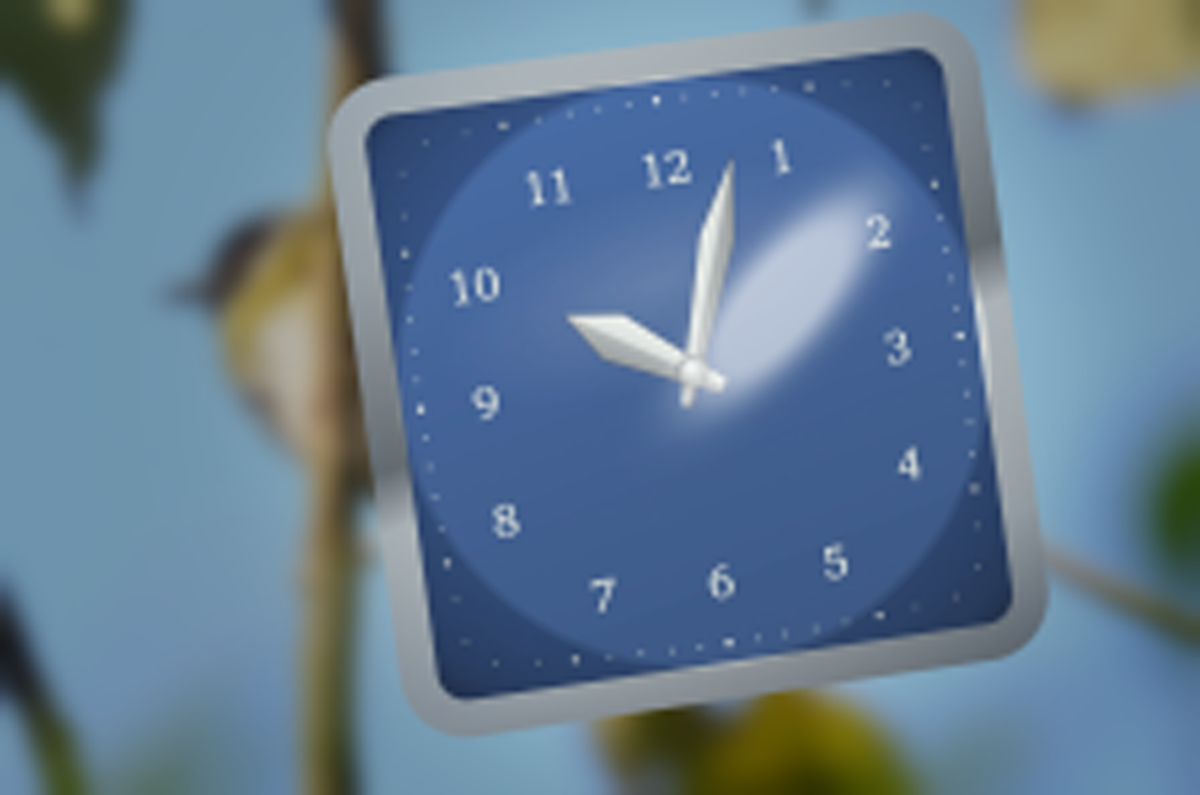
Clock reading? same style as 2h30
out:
10h03
